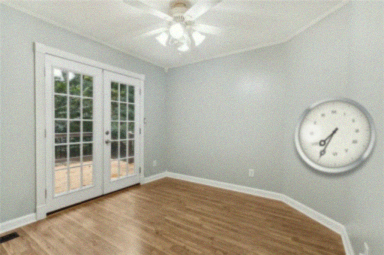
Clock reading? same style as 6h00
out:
7h35
